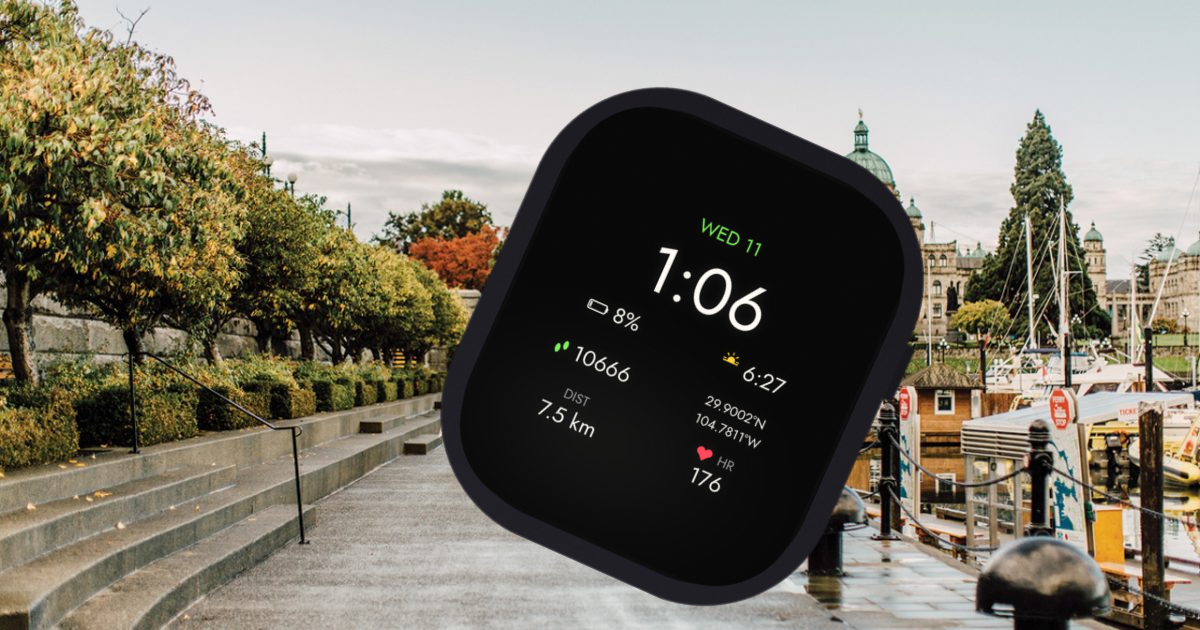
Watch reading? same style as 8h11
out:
1h06
